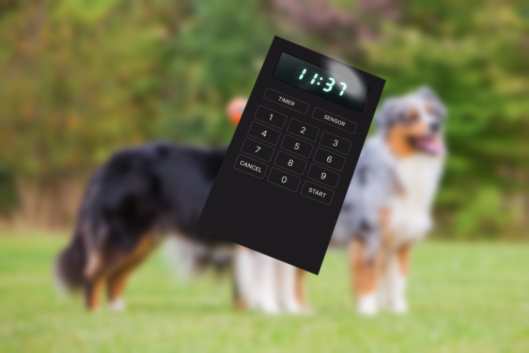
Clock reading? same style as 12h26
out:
11h37
